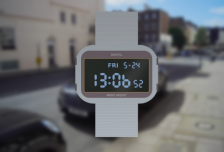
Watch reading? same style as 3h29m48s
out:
13h06m52s
